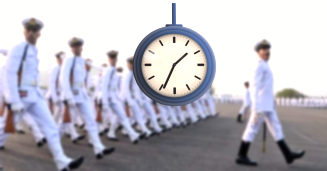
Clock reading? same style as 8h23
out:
1h34
